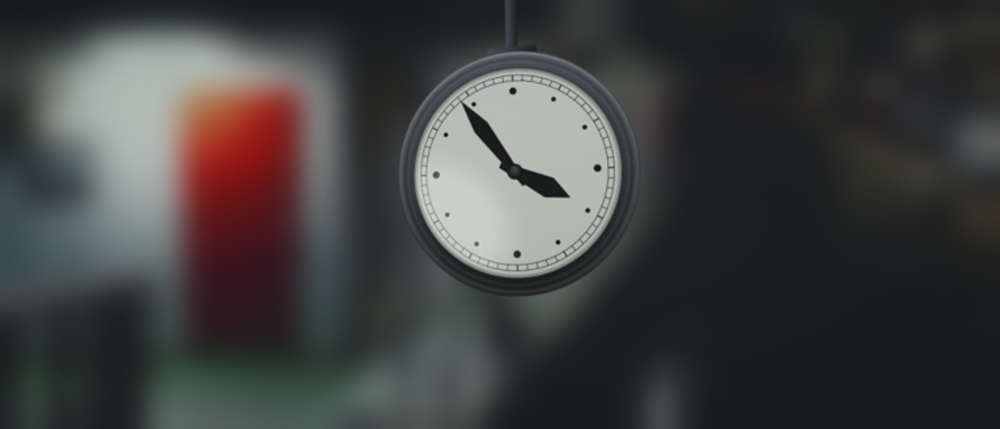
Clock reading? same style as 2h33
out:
3h54
